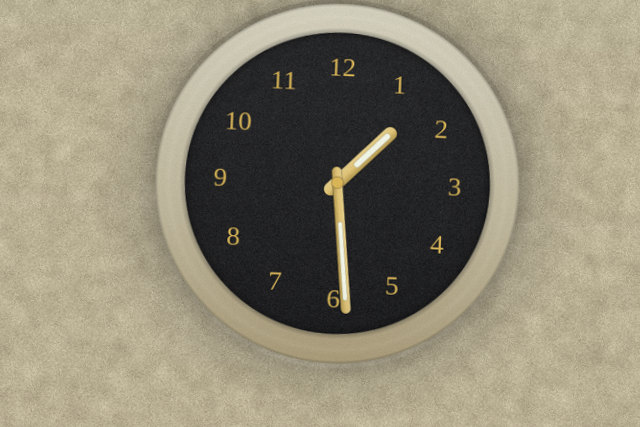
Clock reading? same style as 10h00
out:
1h29
